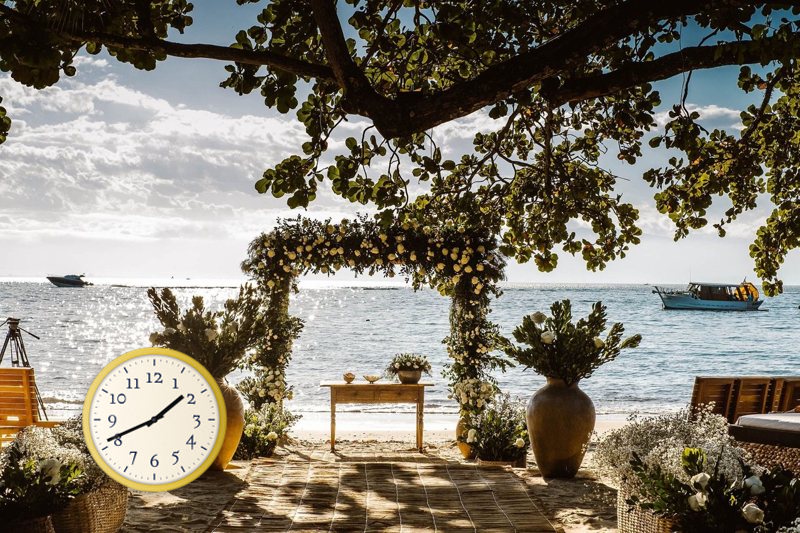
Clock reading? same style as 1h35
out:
1h41
